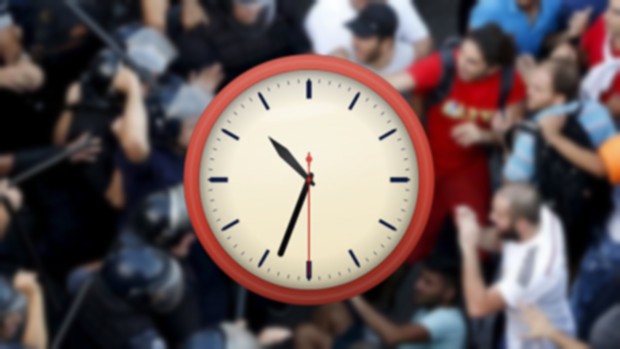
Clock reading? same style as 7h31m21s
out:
10h33m30s
